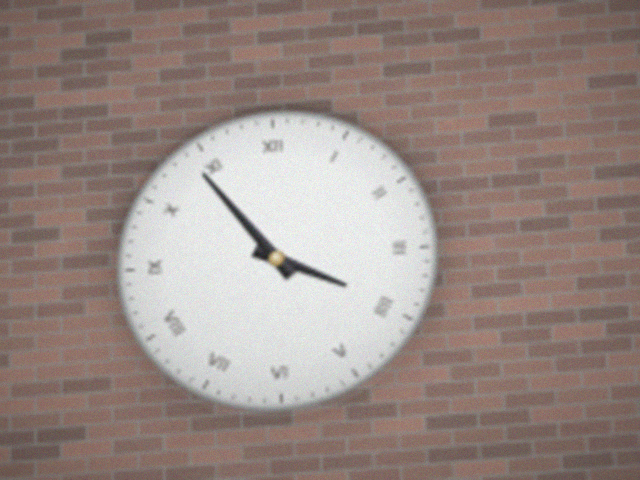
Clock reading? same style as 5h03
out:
3h54
